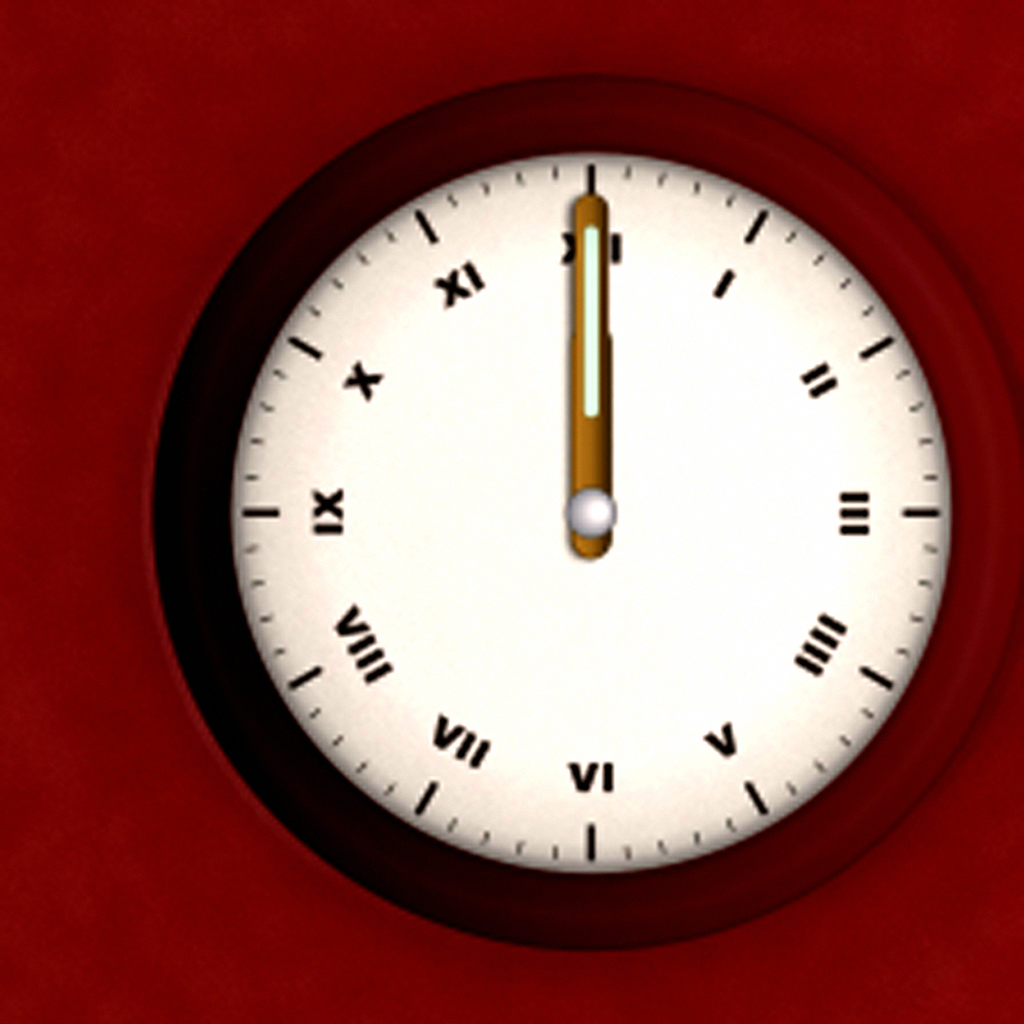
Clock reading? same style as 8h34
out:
12h00
